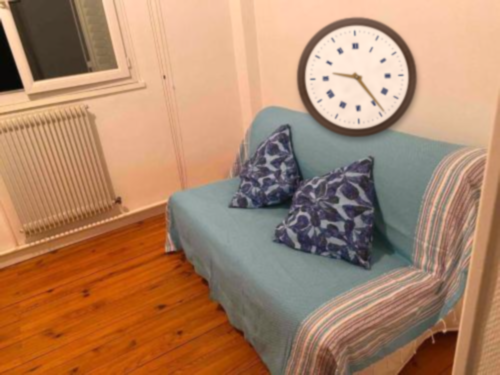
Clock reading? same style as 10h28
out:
9h24
